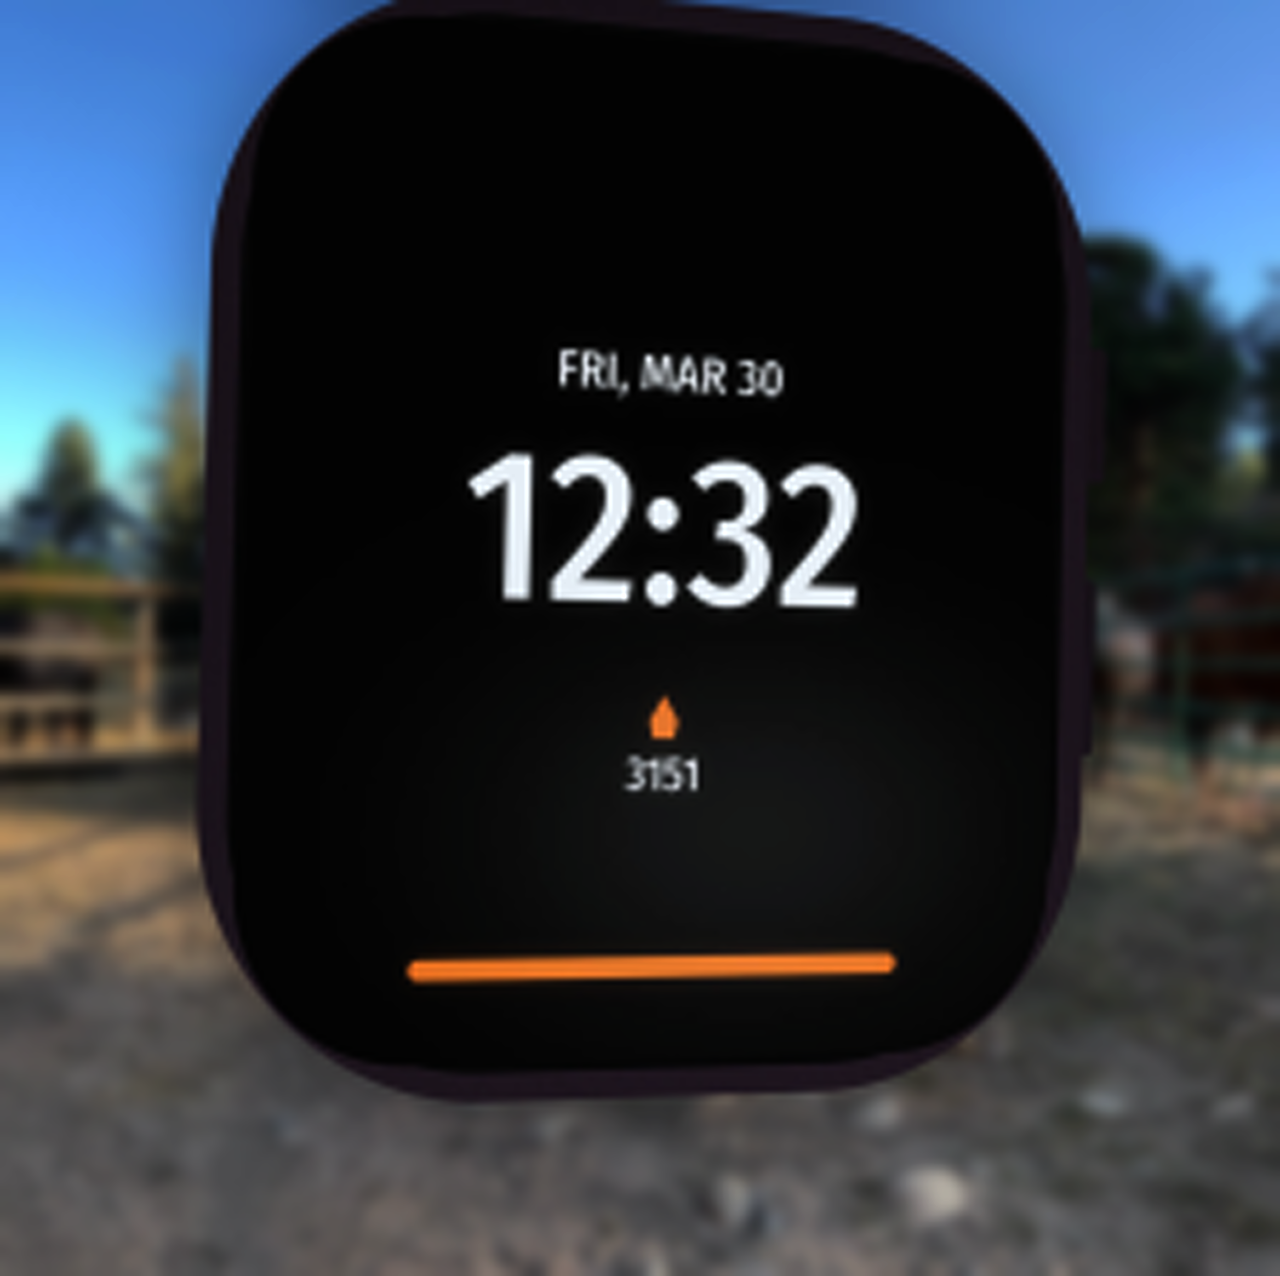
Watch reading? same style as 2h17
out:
12h32
